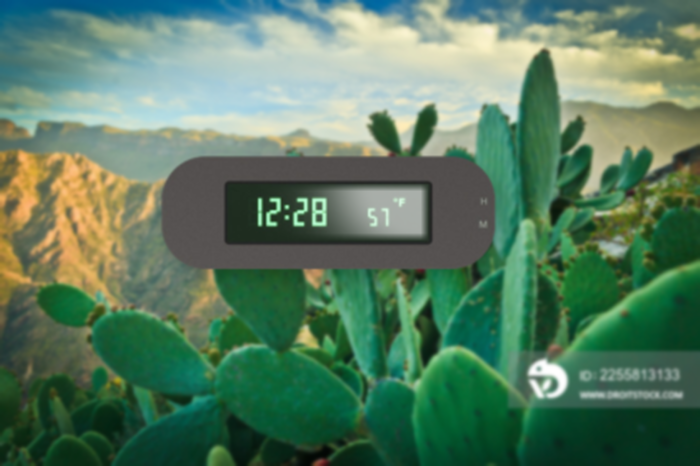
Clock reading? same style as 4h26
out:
12h28
